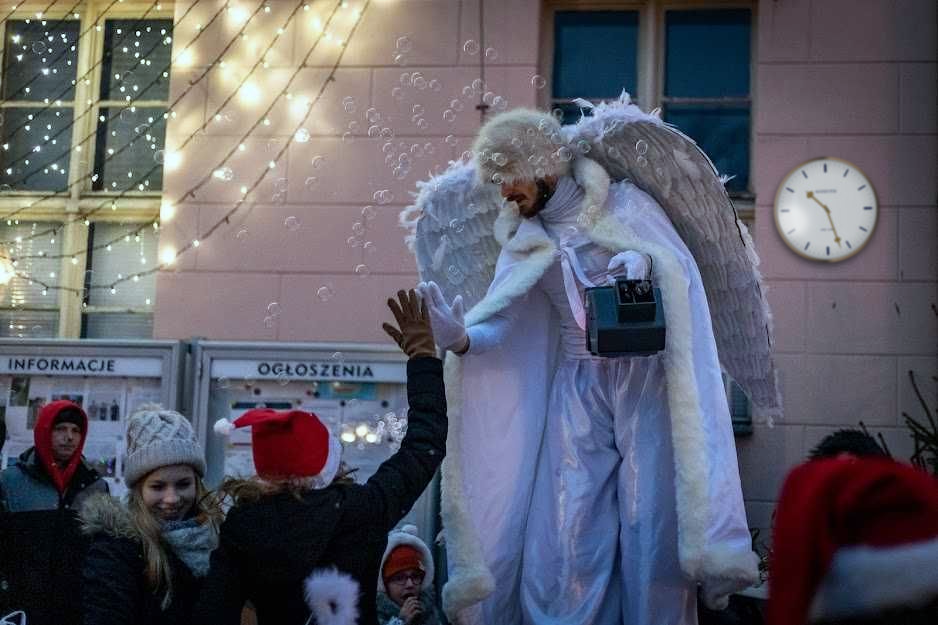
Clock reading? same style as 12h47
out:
10h27
